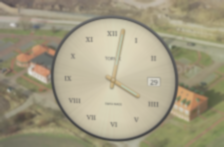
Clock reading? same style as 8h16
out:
4h02
